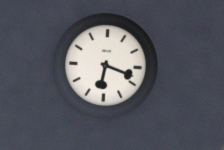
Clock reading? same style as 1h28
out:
6h18
